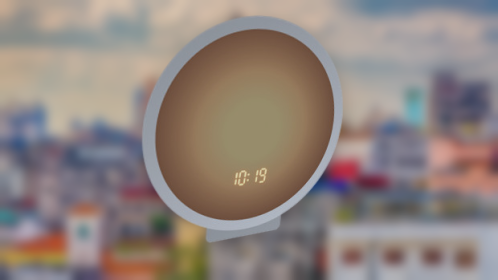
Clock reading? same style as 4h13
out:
10h19
